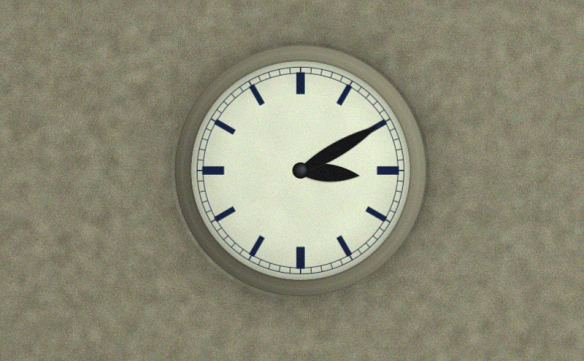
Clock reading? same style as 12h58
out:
3h10
